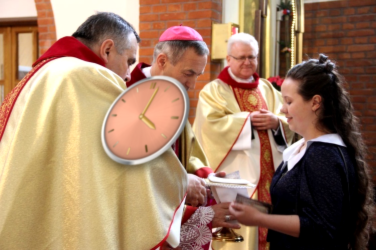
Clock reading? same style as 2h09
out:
4h02
